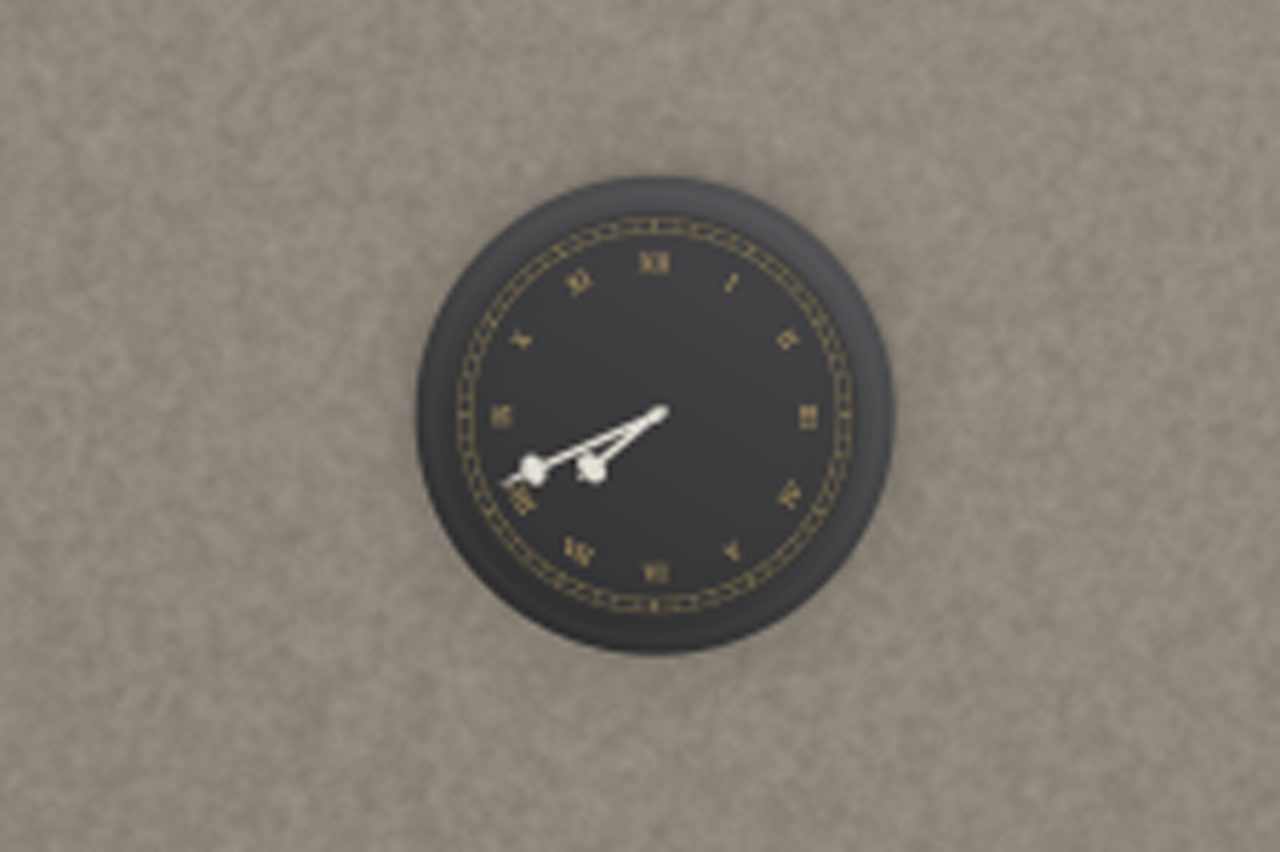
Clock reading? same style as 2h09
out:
7h41
